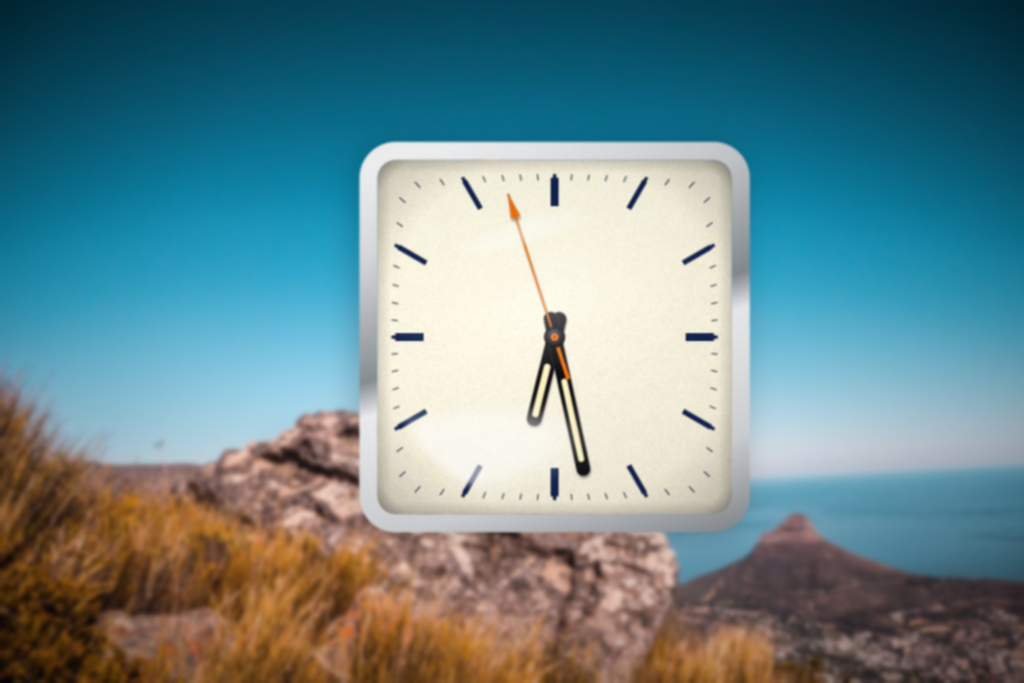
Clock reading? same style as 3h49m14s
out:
6h27m57s
